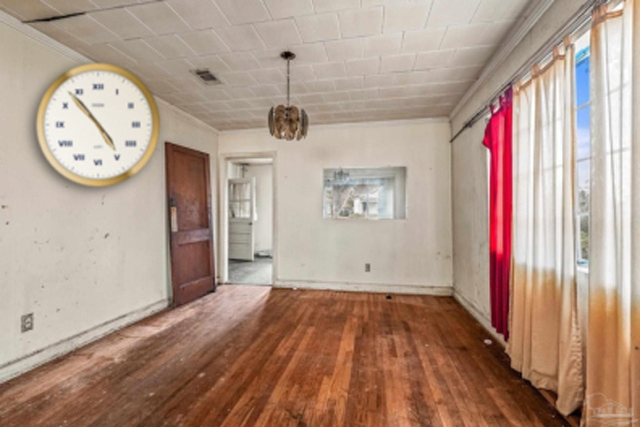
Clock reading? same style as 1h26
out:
4h53
